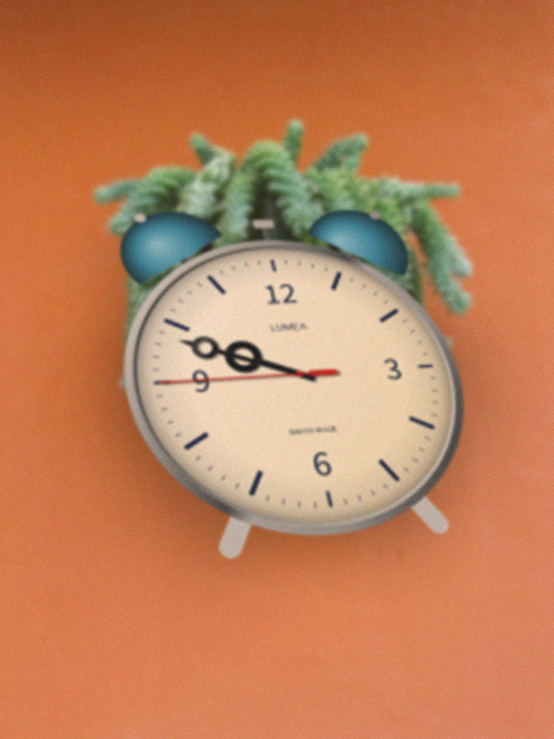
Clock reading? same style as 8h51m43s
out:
9h48m45s
